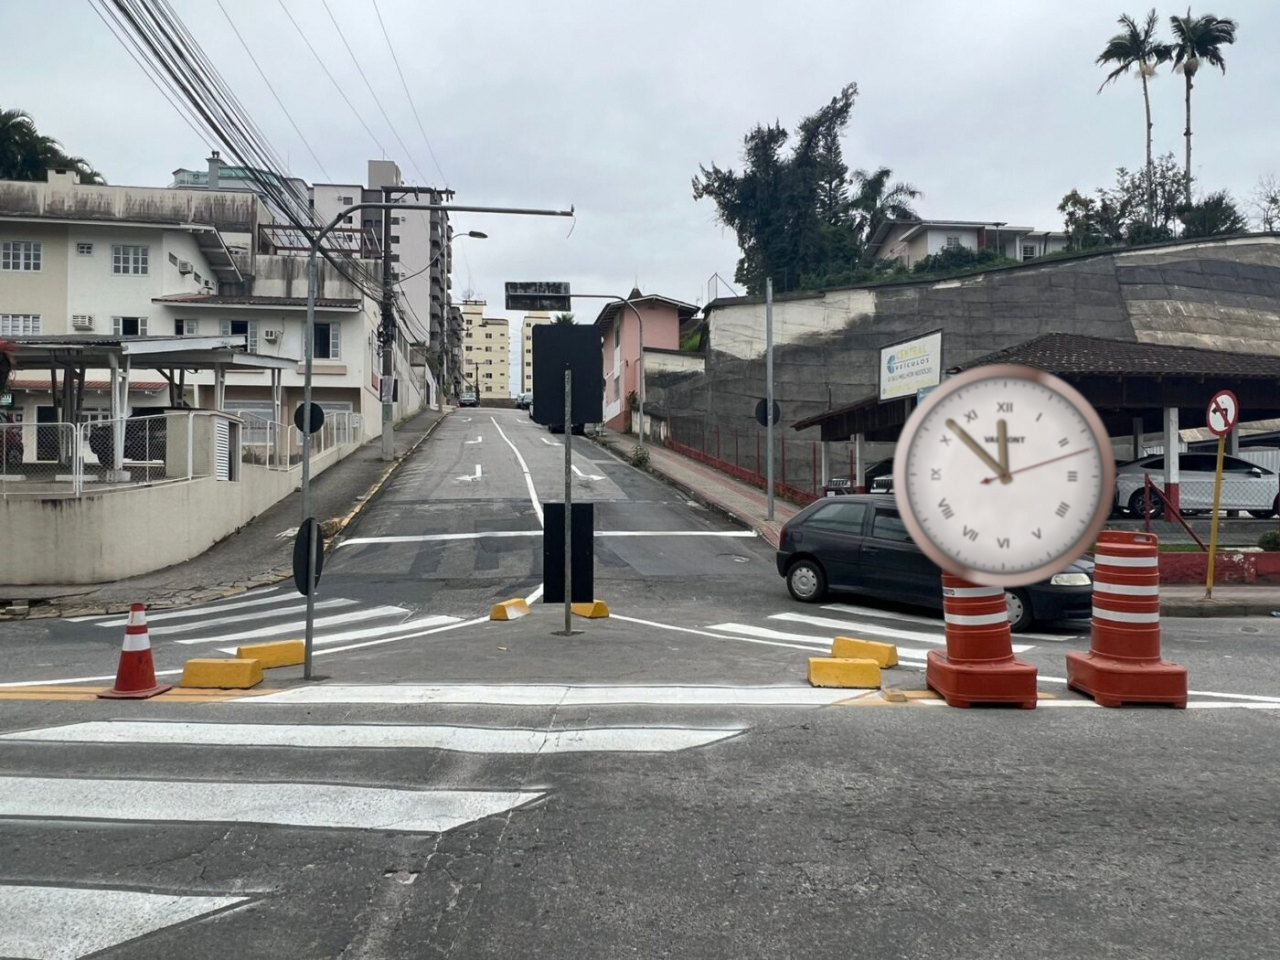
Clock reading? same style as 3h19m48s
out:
11h52m12s
